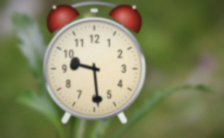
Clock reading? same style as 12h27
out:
9h29
